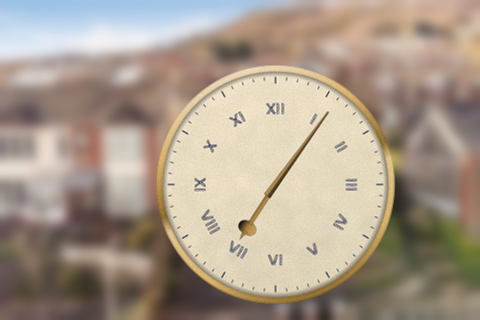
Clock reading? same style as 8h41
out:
7h06
